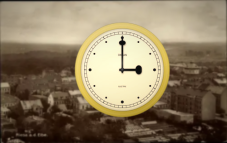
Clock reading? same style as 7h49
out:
3h00
